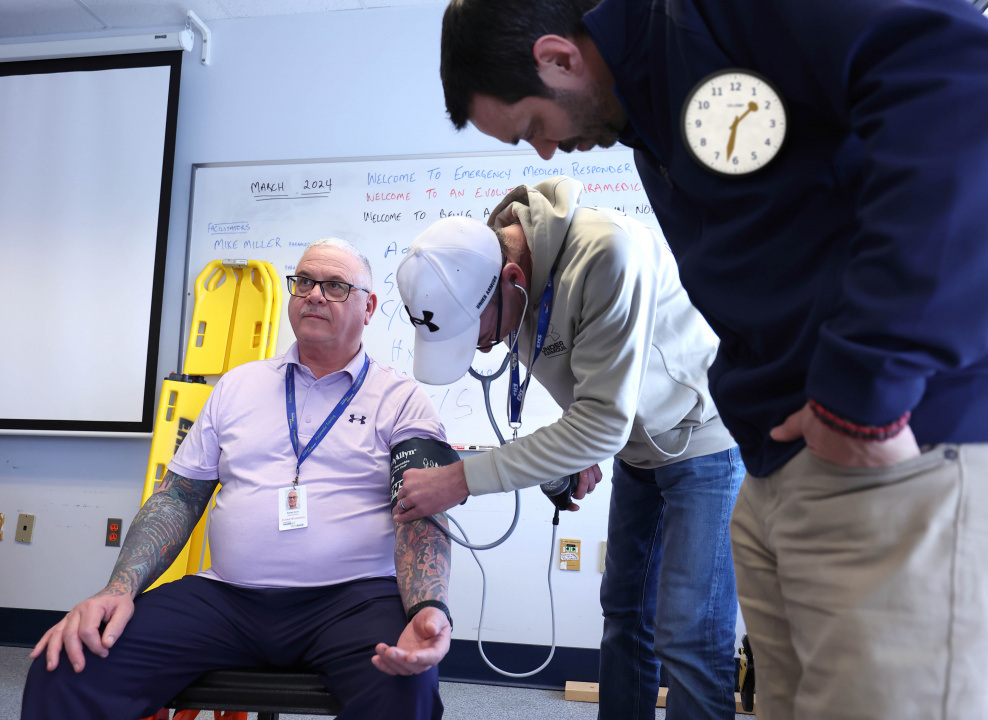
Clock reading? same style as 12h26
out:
1h32
